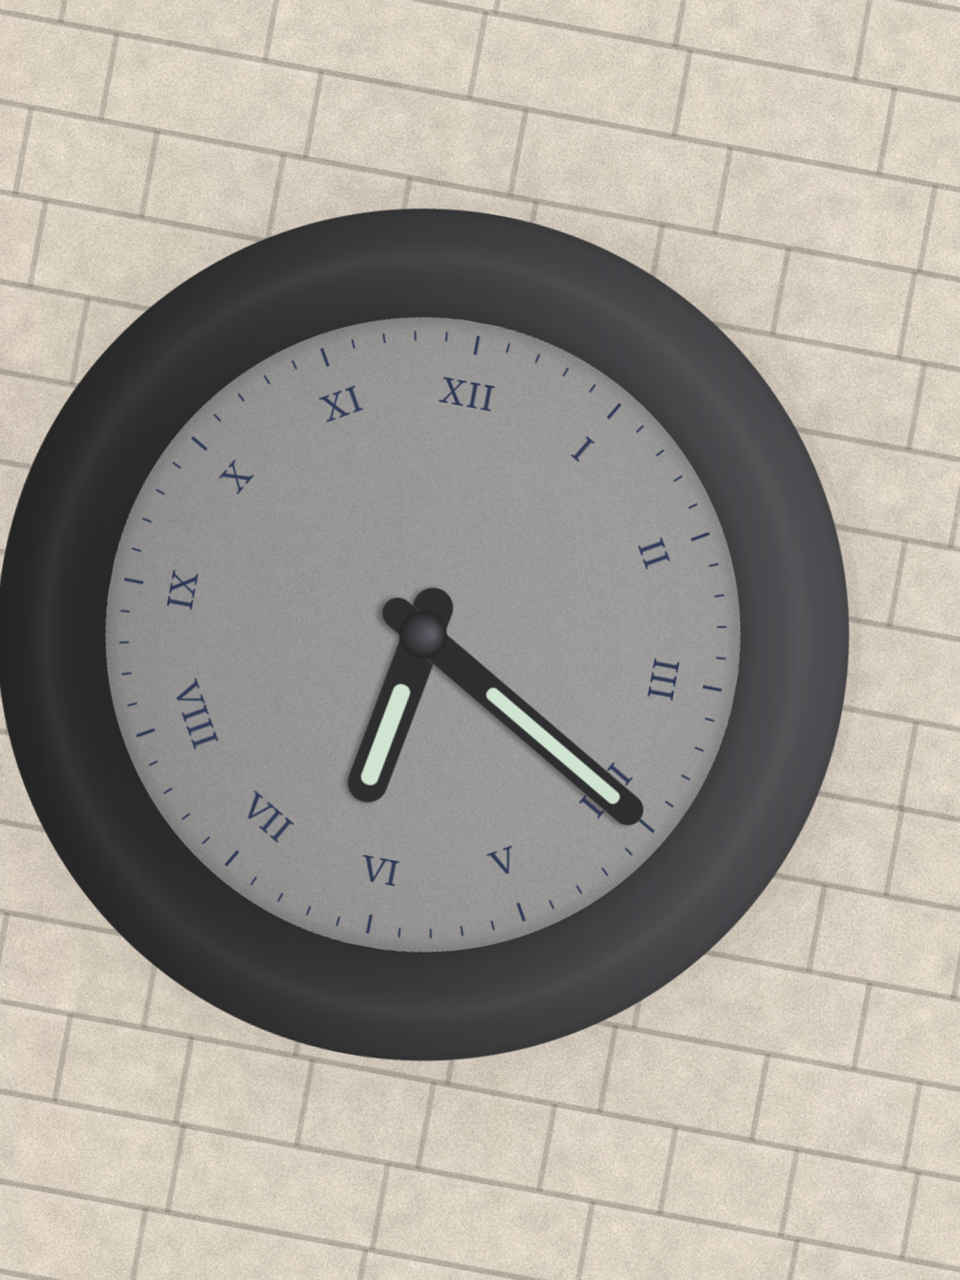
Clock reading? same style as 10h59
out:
6h20
